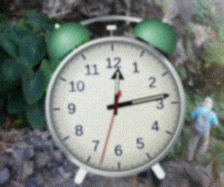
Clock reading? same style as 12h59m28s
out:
12h13m33s
